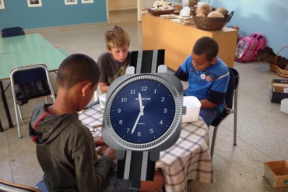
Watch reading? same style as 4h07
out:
11h33
